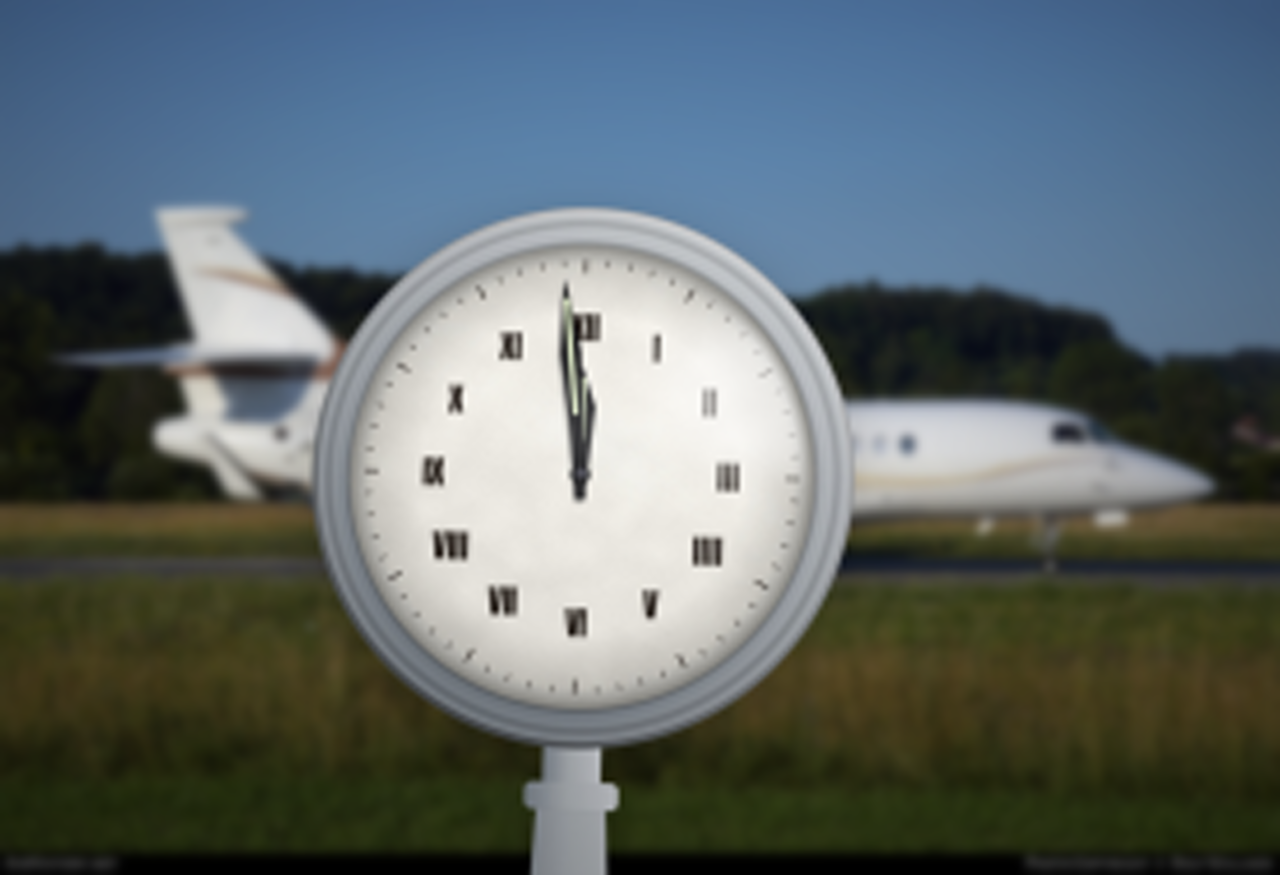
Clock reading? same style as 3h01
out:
11h59
